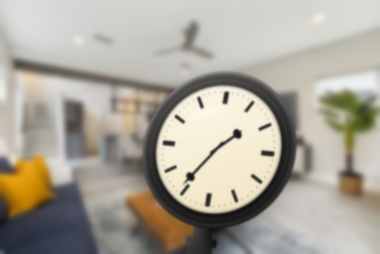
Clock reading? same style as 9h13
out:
1h36
